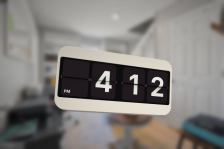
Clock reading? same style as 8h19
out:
4h12
